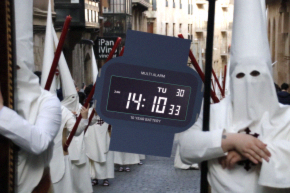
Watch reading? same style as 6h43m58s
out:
14h10m33s
